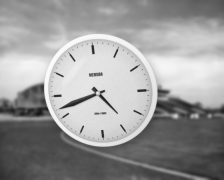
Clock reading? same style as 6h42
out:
4h42
